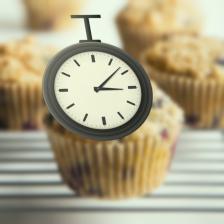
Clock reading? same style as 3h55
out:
3h08
